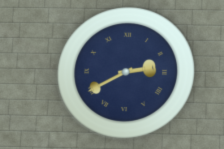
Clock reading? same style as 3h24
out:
2h40
